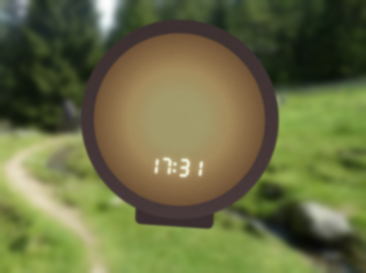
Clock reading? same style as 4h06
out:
17h31
